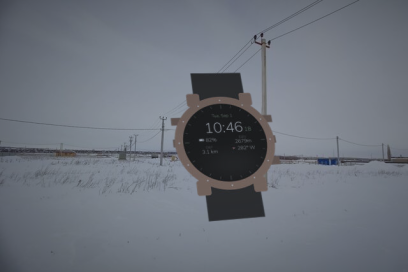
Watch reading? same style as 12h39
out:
10h46
